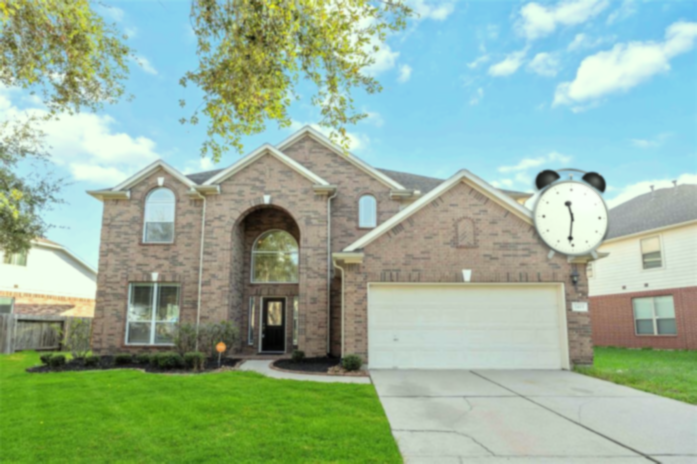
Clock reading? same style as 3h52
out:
11h31
